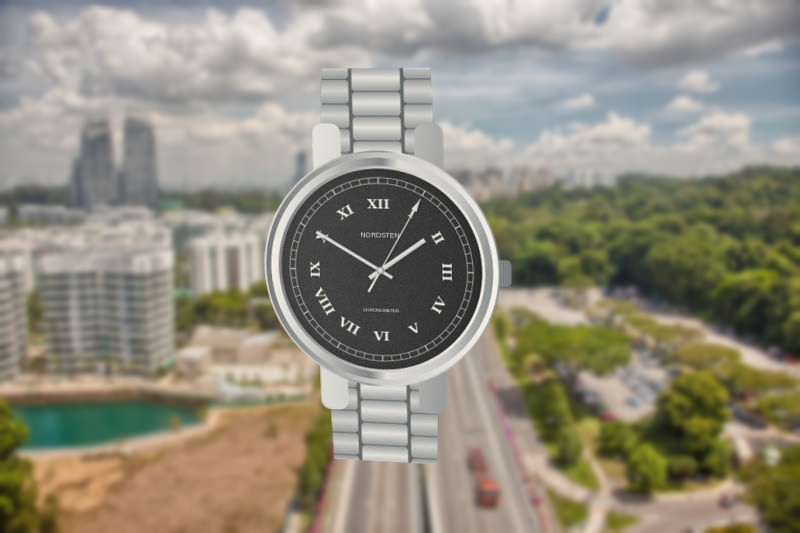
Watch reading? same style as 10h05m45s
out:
1h50m05s
